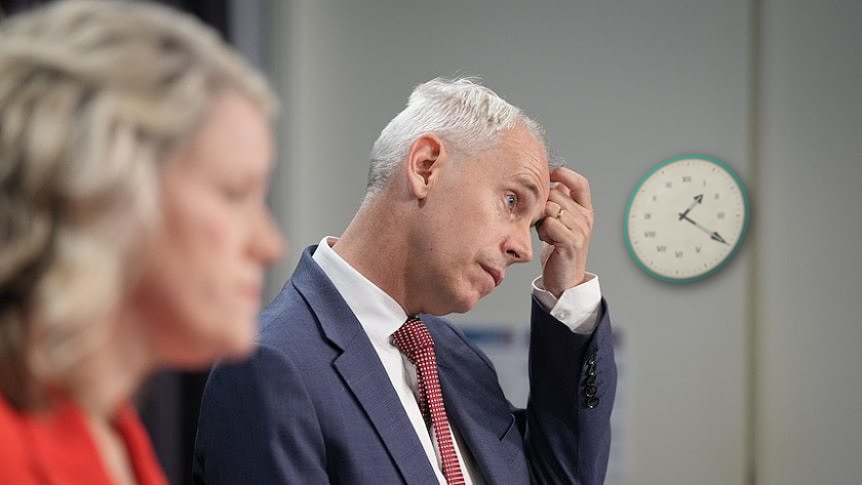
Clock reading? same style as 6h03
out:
1h20
